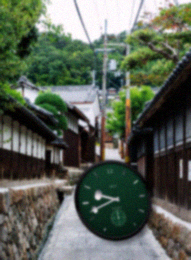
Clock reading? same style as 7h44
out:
9h42
